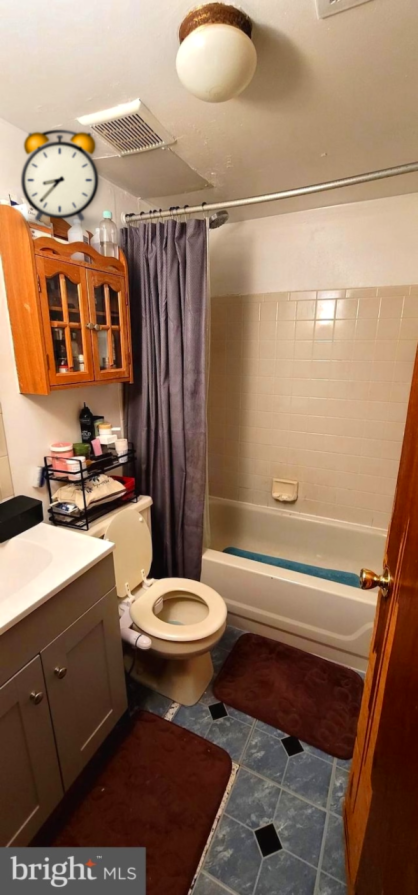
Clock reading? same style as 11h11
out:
8h37
